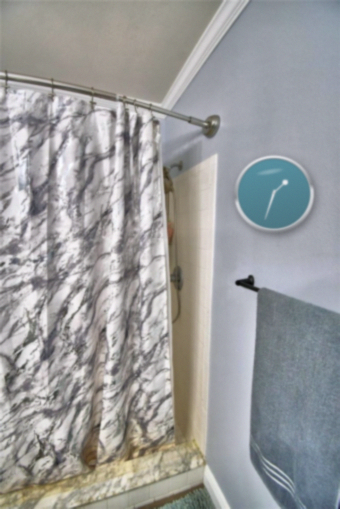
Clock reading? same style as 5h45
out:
1h33
